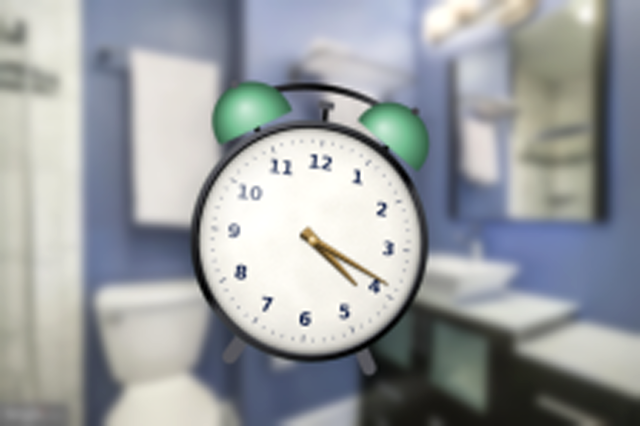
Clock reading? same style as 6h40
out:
4h19
